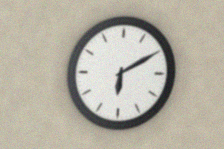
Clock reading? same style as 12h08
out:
6h10
